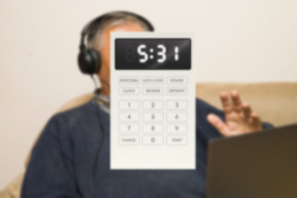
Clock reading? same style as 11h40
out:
5h31
